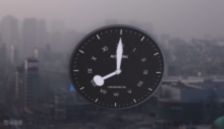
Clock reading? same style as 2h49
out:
8h00
